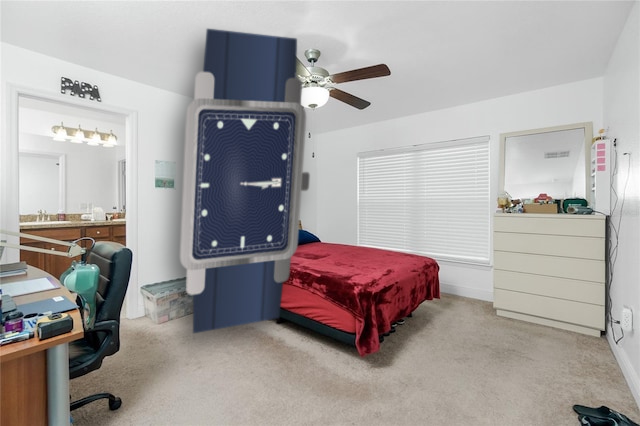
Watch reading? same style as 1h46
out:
3h15
